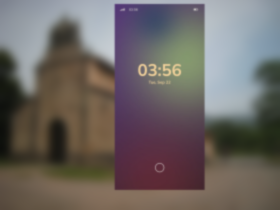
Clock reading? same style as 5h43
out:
3h56
